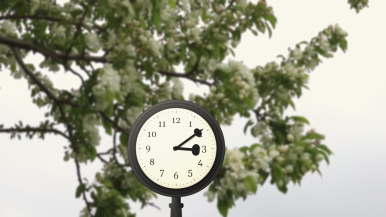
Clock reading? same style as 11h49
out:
3h09
